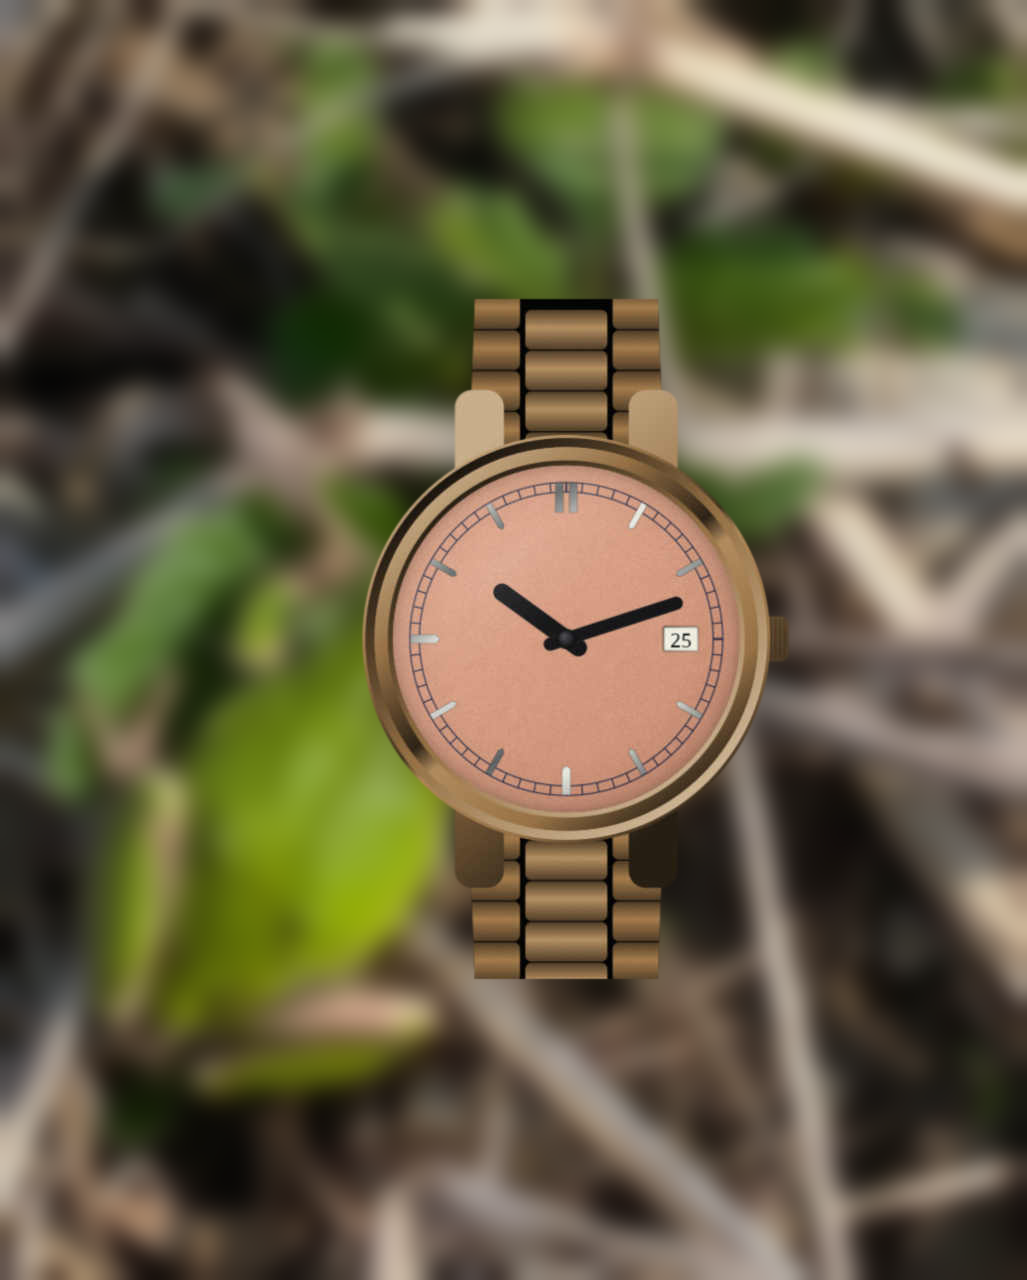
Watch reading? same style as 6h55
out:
10h12
